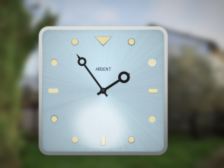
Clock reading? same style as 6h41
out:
1h54
